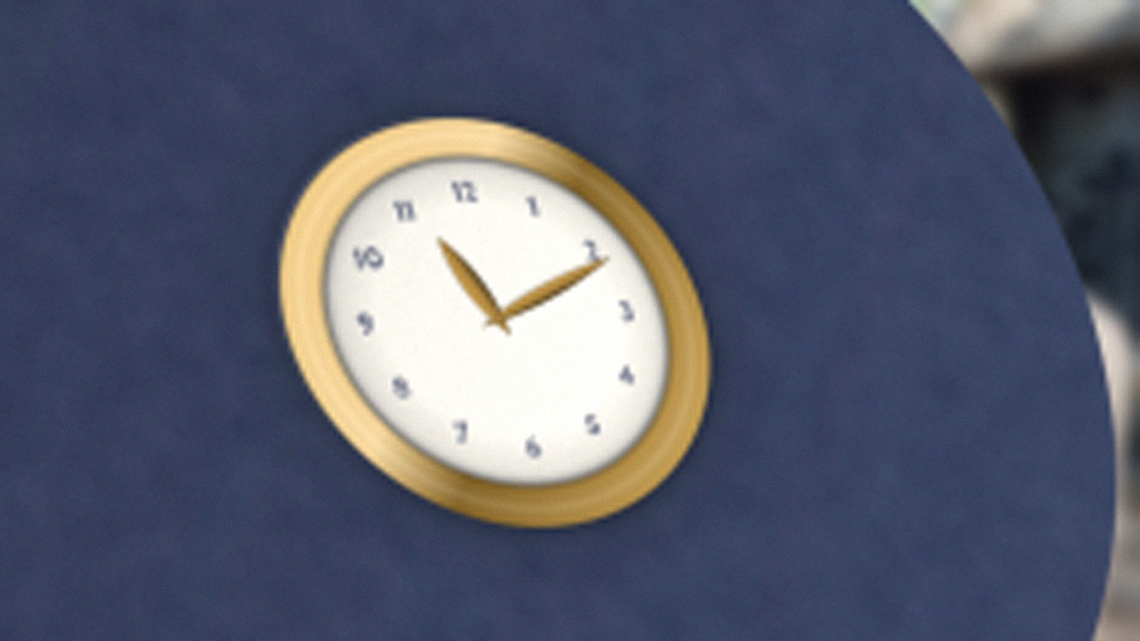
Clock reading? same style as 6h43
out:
11h11
